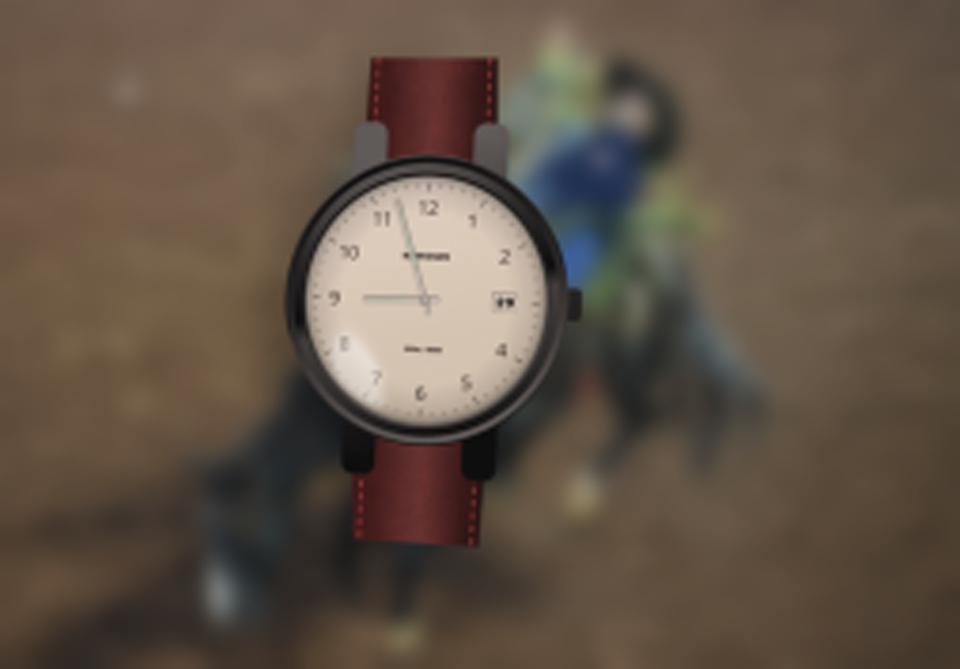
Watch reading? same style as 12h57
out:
8h57
